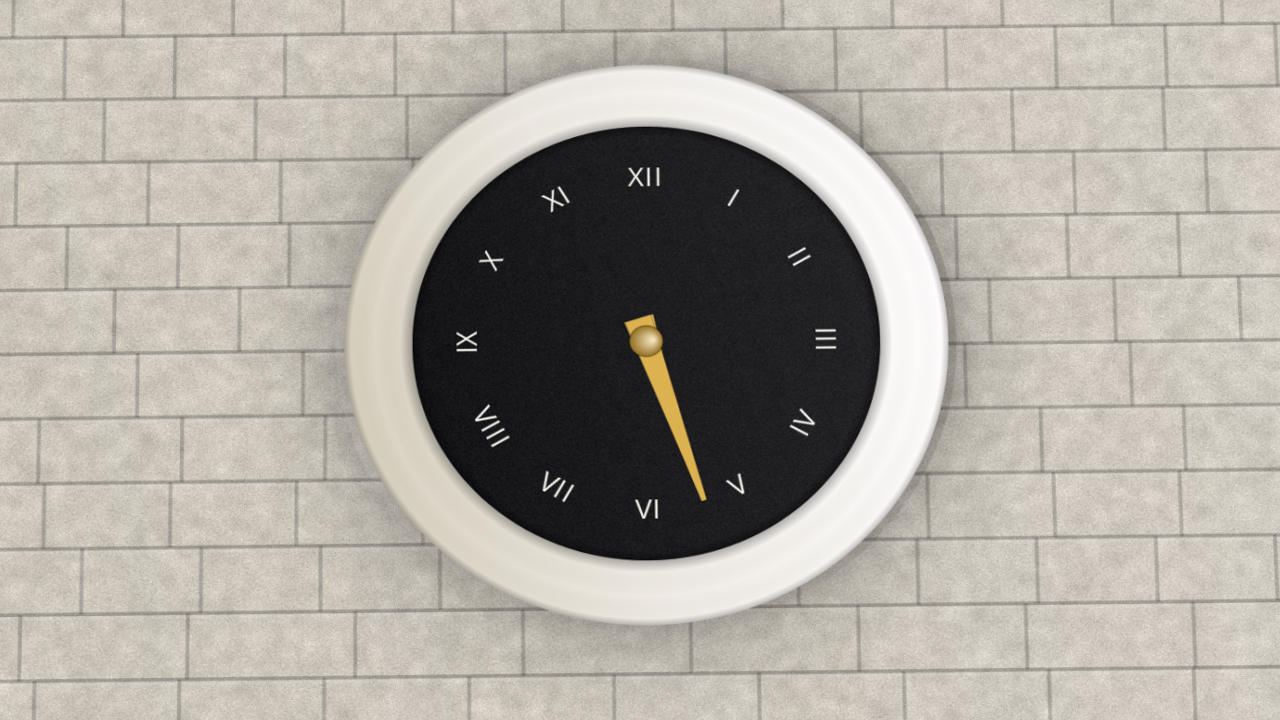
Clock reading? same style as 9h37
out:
5h27
